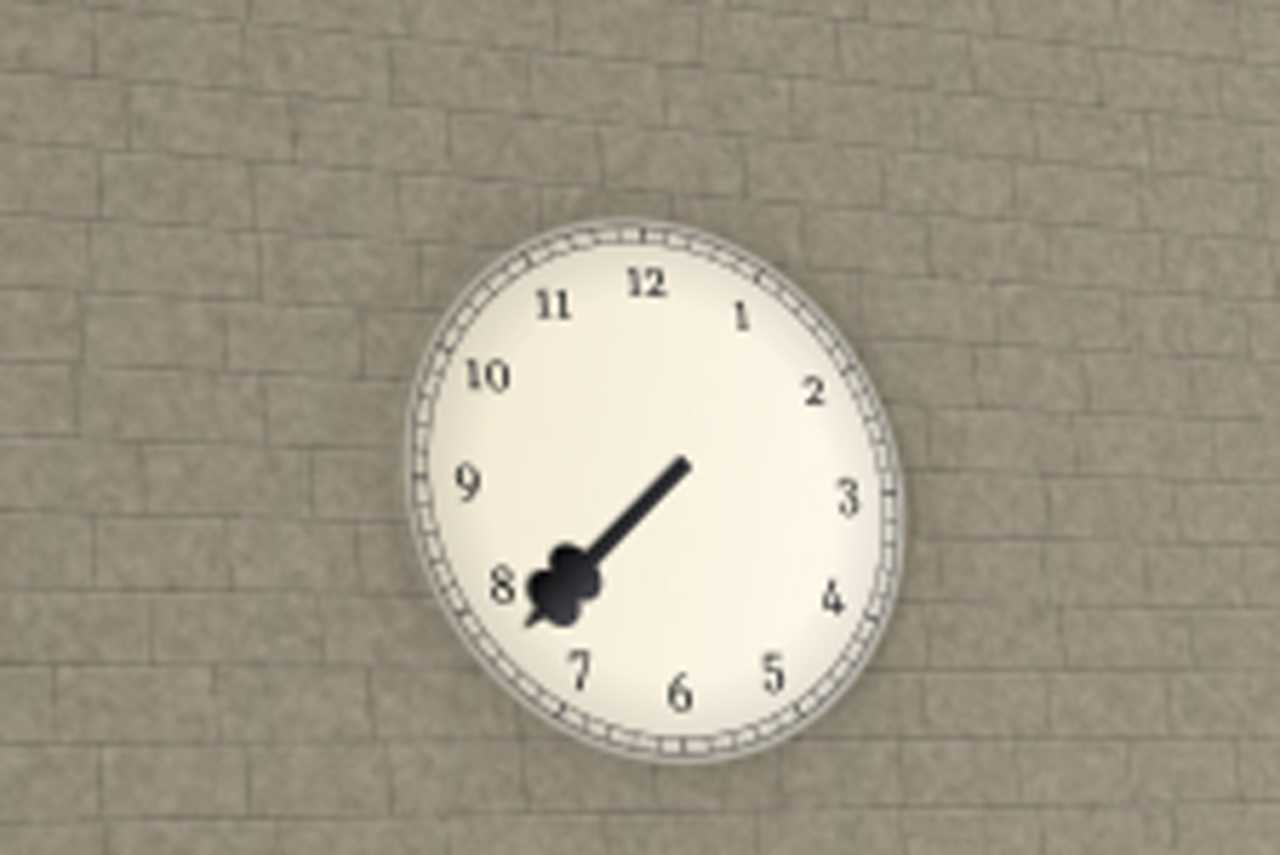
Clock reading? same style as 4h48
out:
7h38
